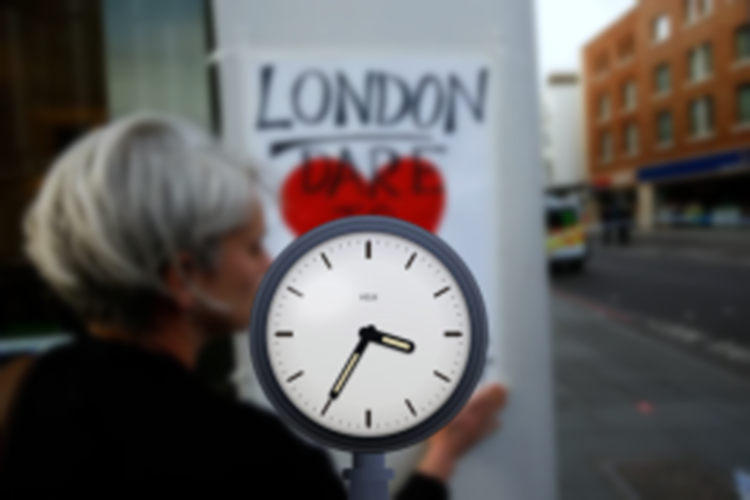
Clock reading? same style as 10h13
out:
3h35
